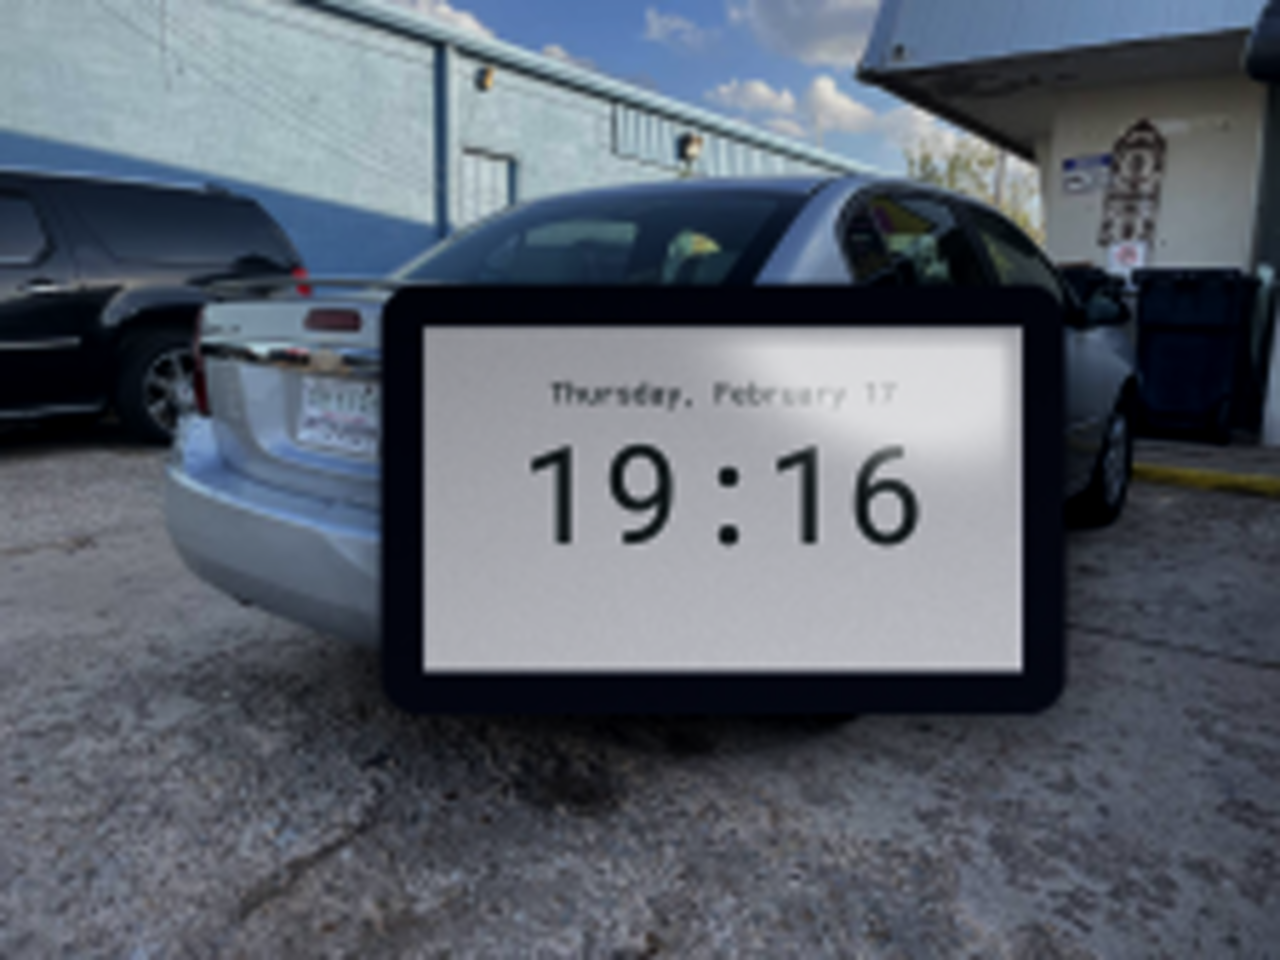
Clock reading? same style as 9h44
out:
19h16
